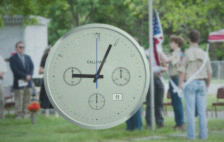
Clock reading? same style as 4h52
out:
9h04
